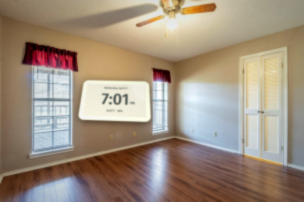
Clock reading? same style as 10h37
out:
7h01
